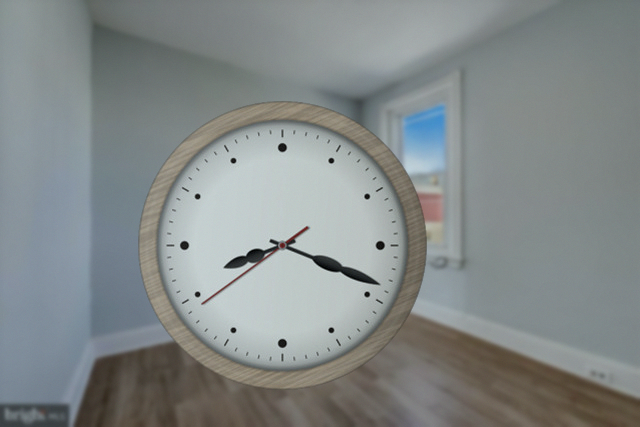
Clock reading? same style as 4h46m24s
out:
8h18m39s
